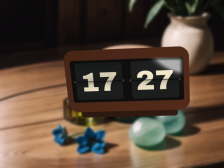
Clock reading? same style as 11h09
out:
17h27
